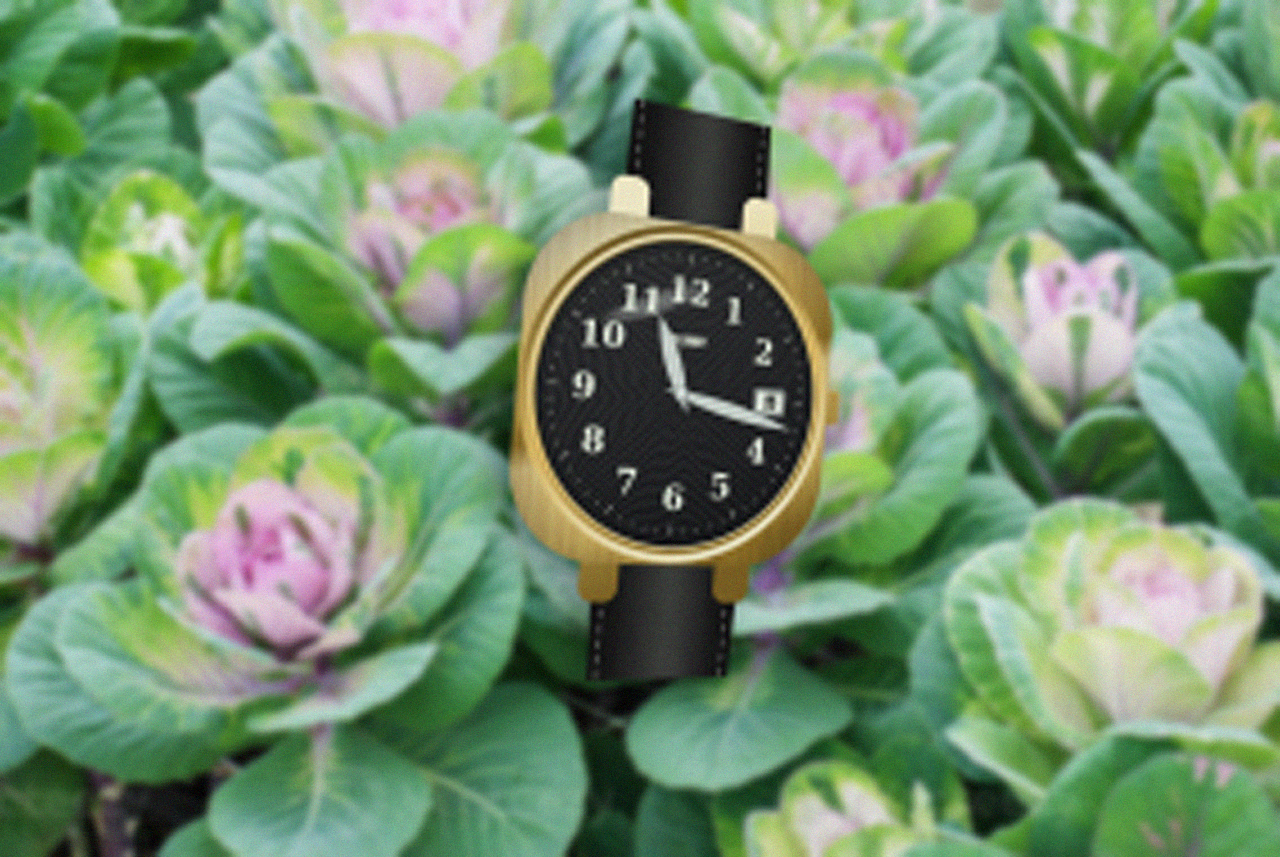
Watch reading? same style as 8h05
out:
11h17
